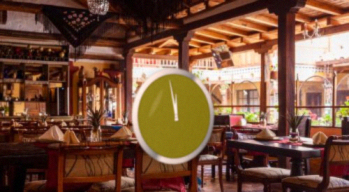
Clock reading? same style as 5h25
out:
11h58
